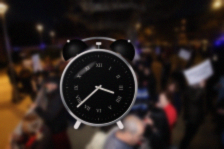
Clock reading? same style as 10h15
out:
3h38
